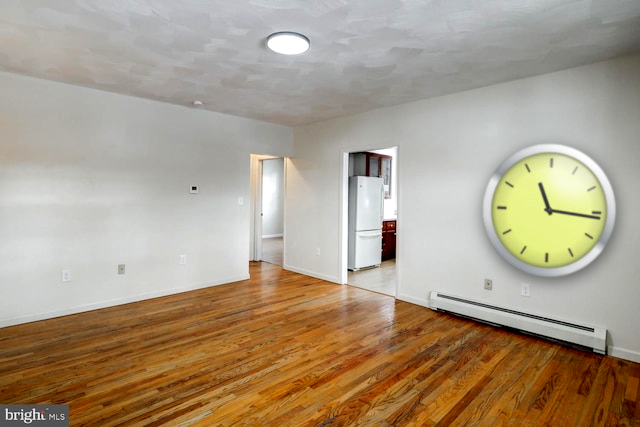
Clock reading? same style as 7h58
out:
11h16
